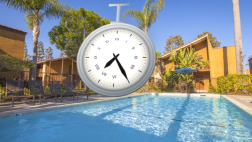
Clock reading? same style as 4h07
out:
7h25
